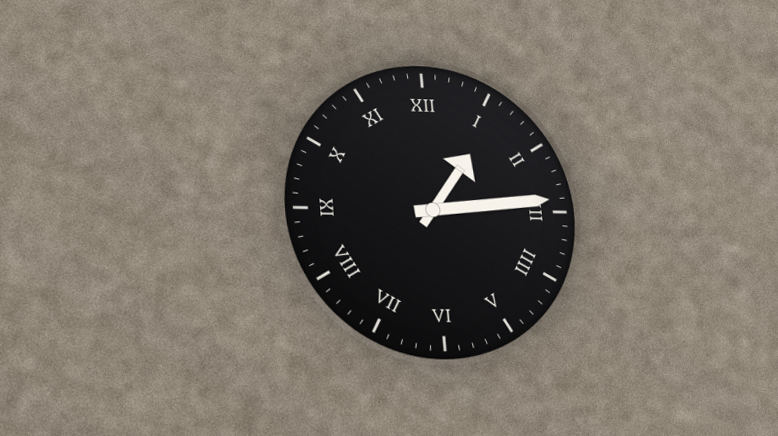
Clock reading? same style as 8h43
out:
1h14
